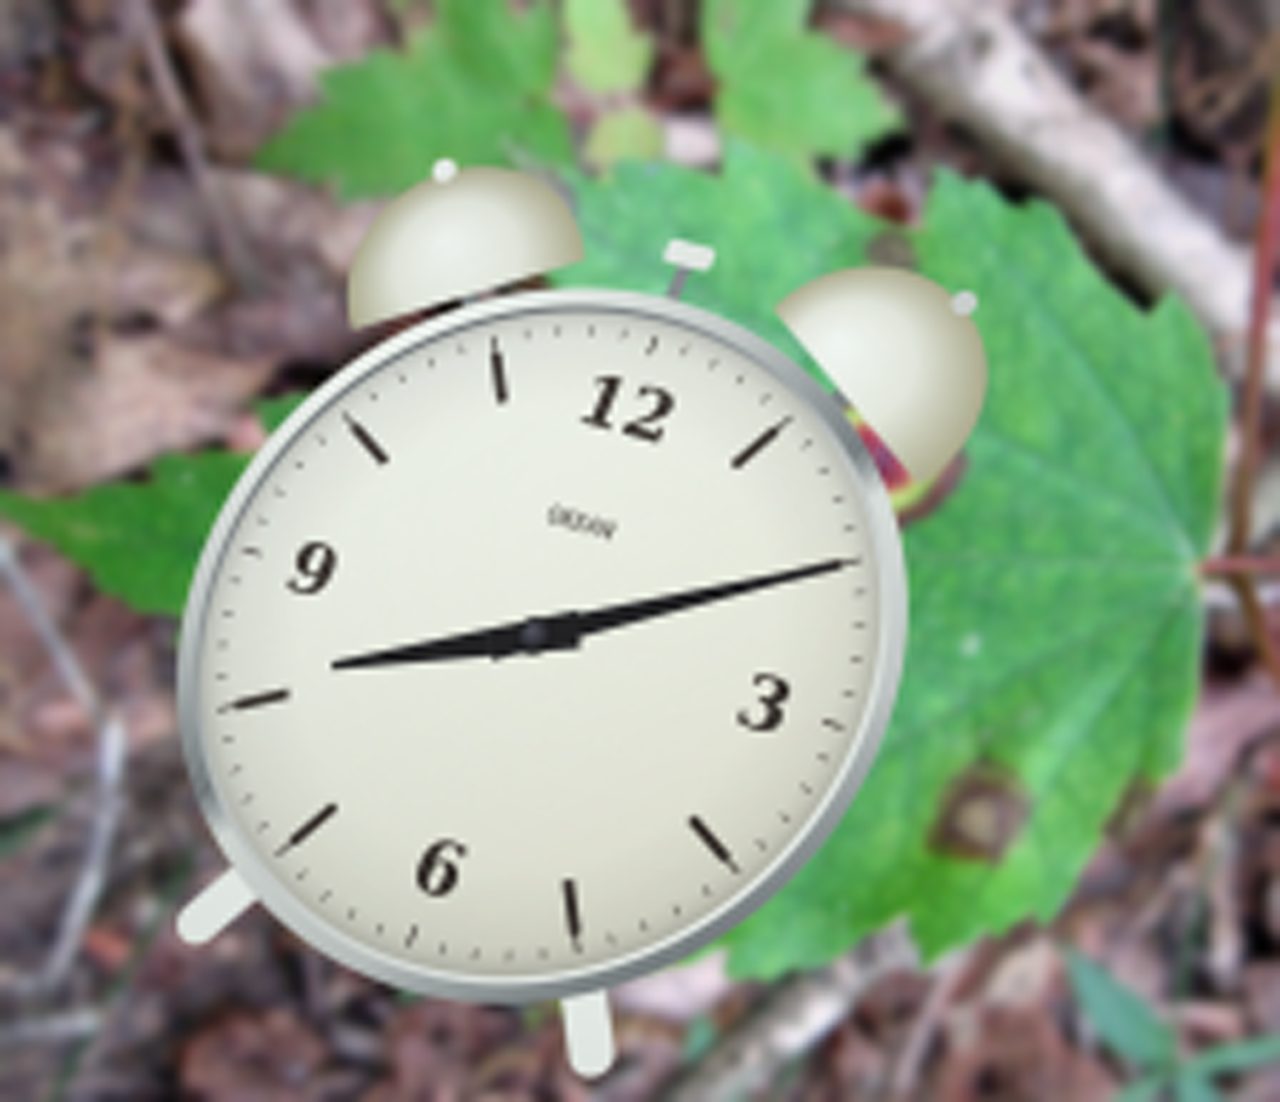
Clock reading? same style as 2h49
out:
8h10
